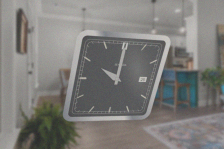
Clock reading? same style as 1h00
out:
10h00
